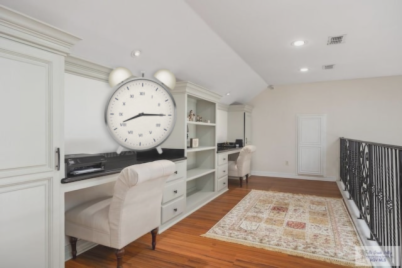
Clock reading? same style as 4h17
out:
8h15
